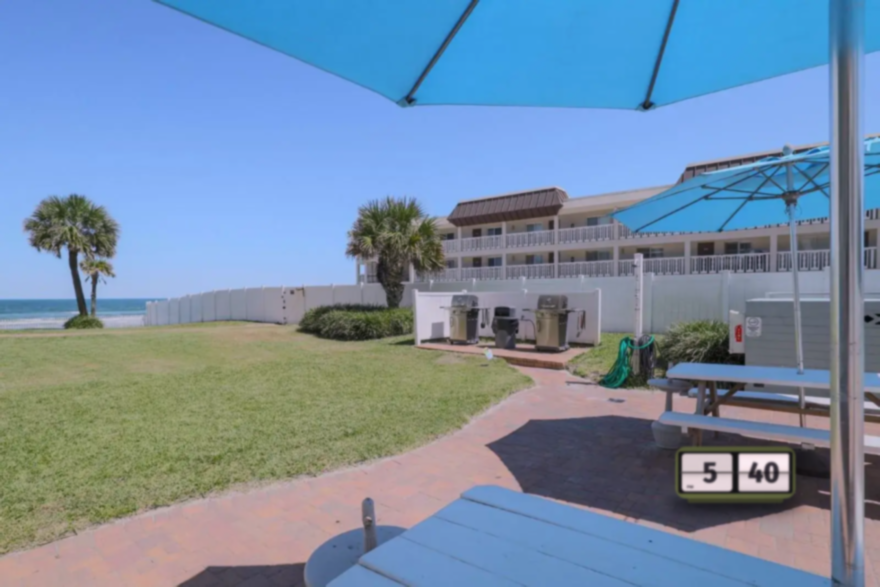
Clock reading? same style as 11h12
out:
5h40
